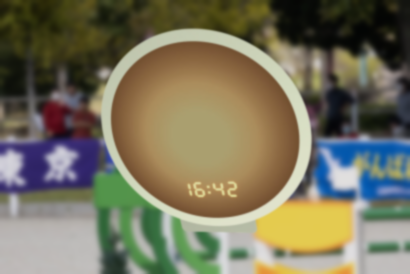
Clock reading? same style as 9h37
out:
16h42
